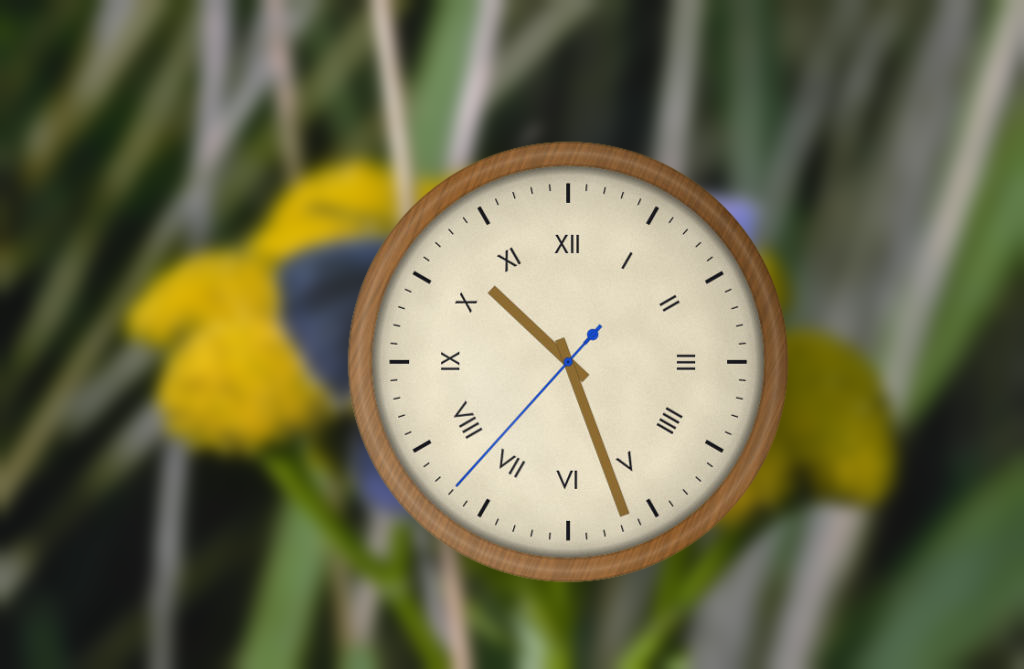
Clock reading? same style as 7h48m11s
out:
10h26m37s
